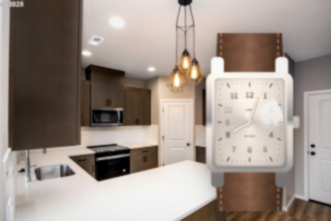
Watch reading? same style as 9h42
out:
8h03
